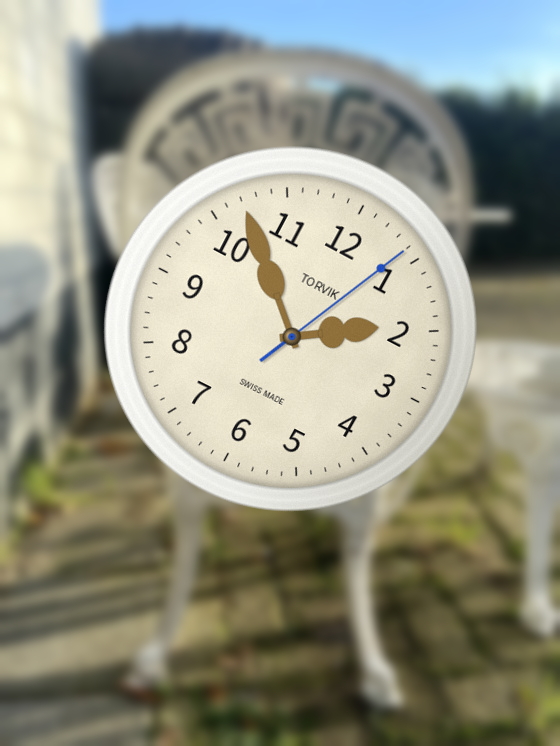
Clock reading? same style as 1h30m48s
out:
1h52m04s
